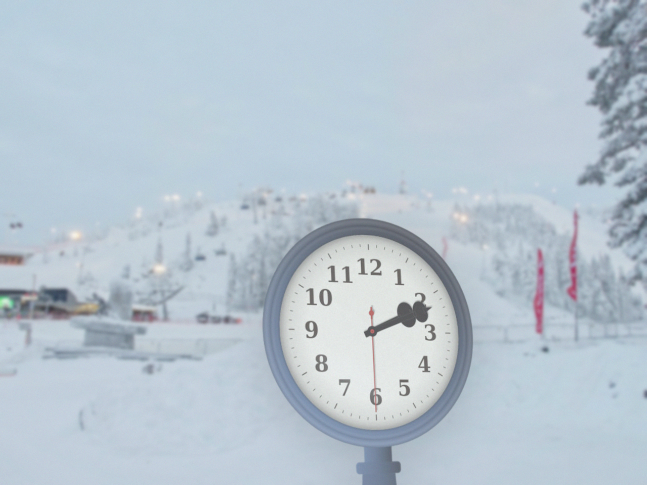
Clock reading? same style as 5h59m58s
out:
2h11m30s
